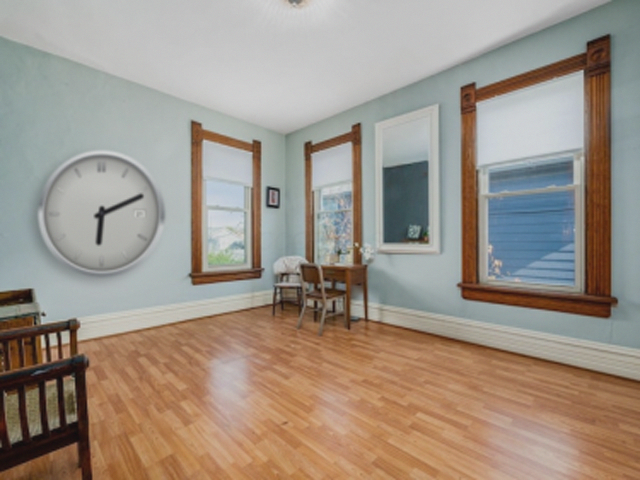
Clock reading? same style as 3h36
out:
6h11
